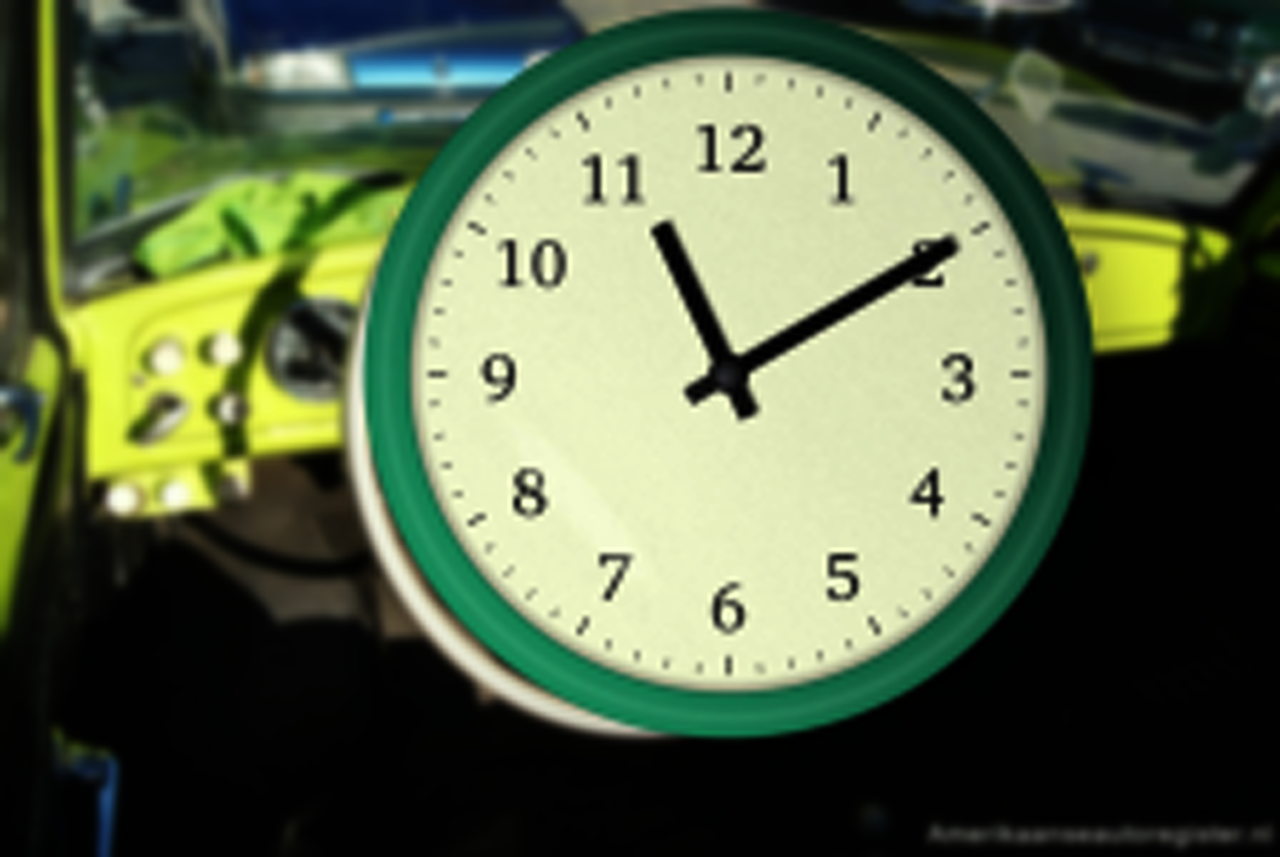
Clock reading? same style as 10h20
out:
11h10
